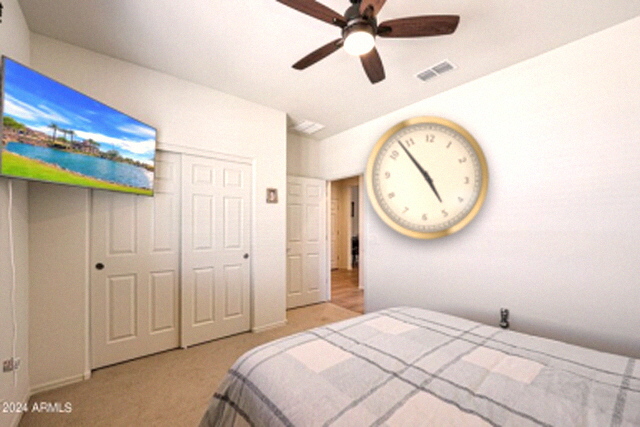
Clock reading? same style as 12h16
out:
4h53
